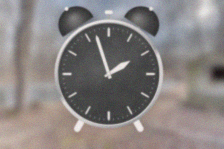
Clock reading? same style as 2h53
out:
1h57
